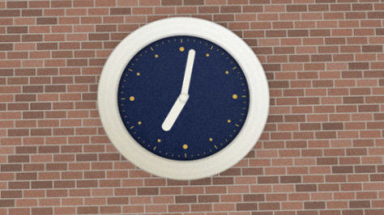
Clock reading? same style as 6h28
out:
7h02
